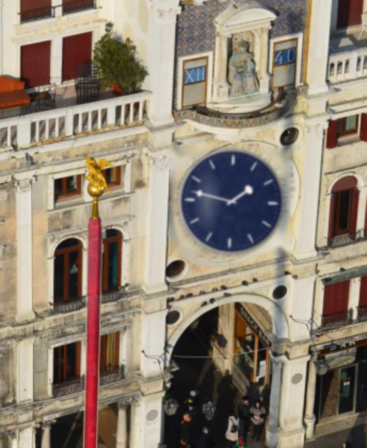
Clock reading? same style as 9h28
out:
1h47
